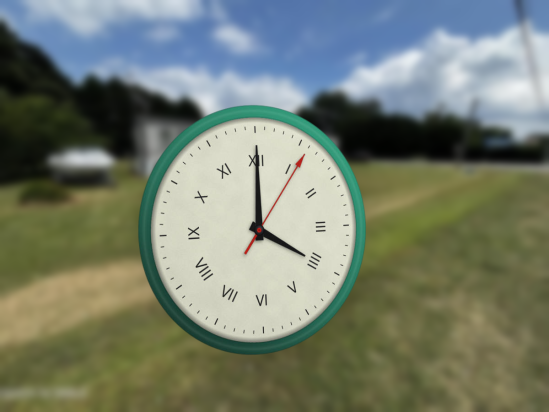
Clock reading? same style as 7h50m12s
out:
4h00m06s
